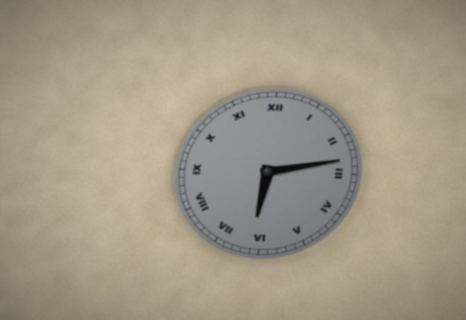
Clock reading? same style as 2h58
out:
6h13
